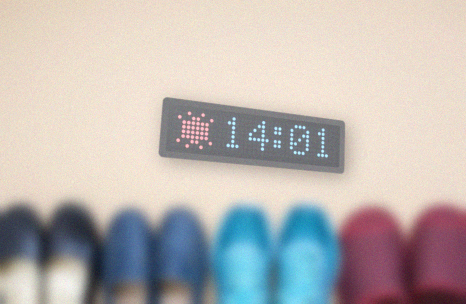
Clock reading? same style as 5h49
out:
14h01
